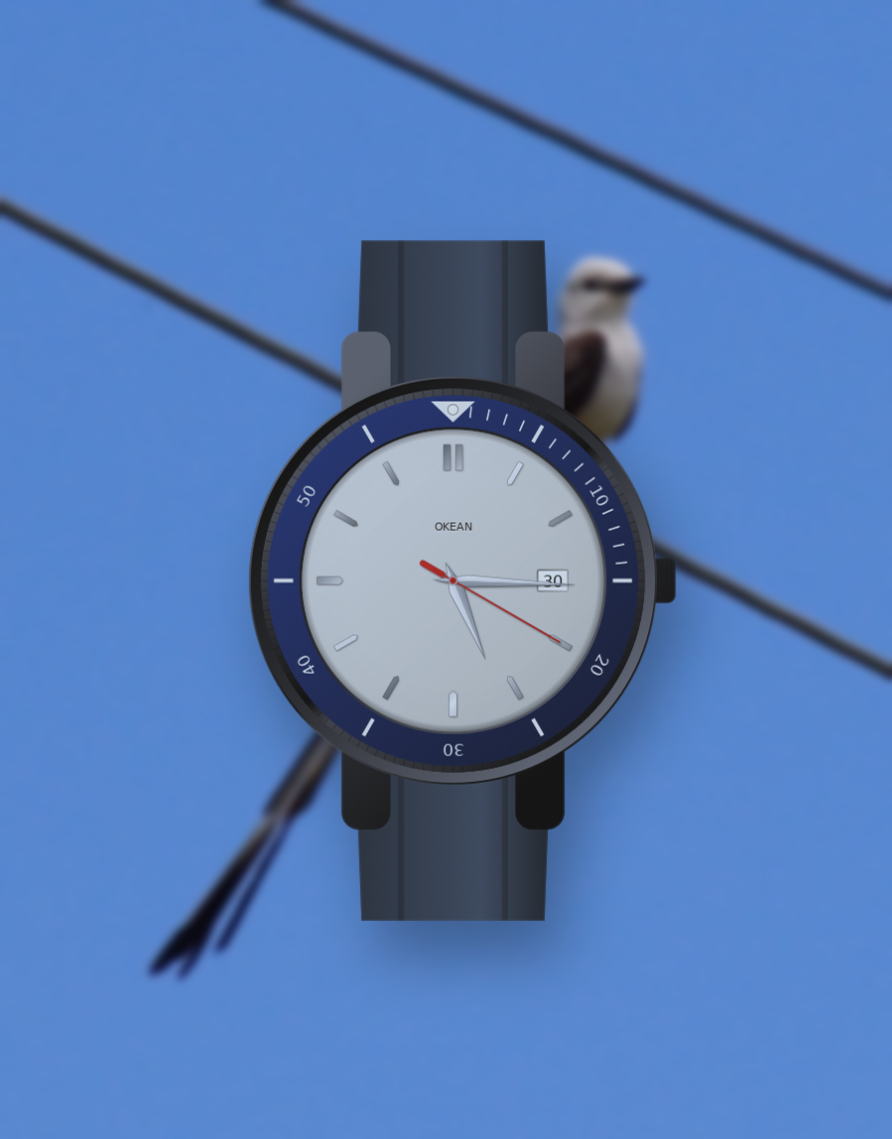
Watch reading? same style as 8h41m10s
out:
5h15m20s
